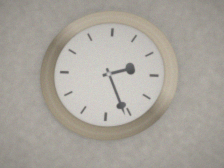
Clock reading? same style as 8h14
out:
2h26
